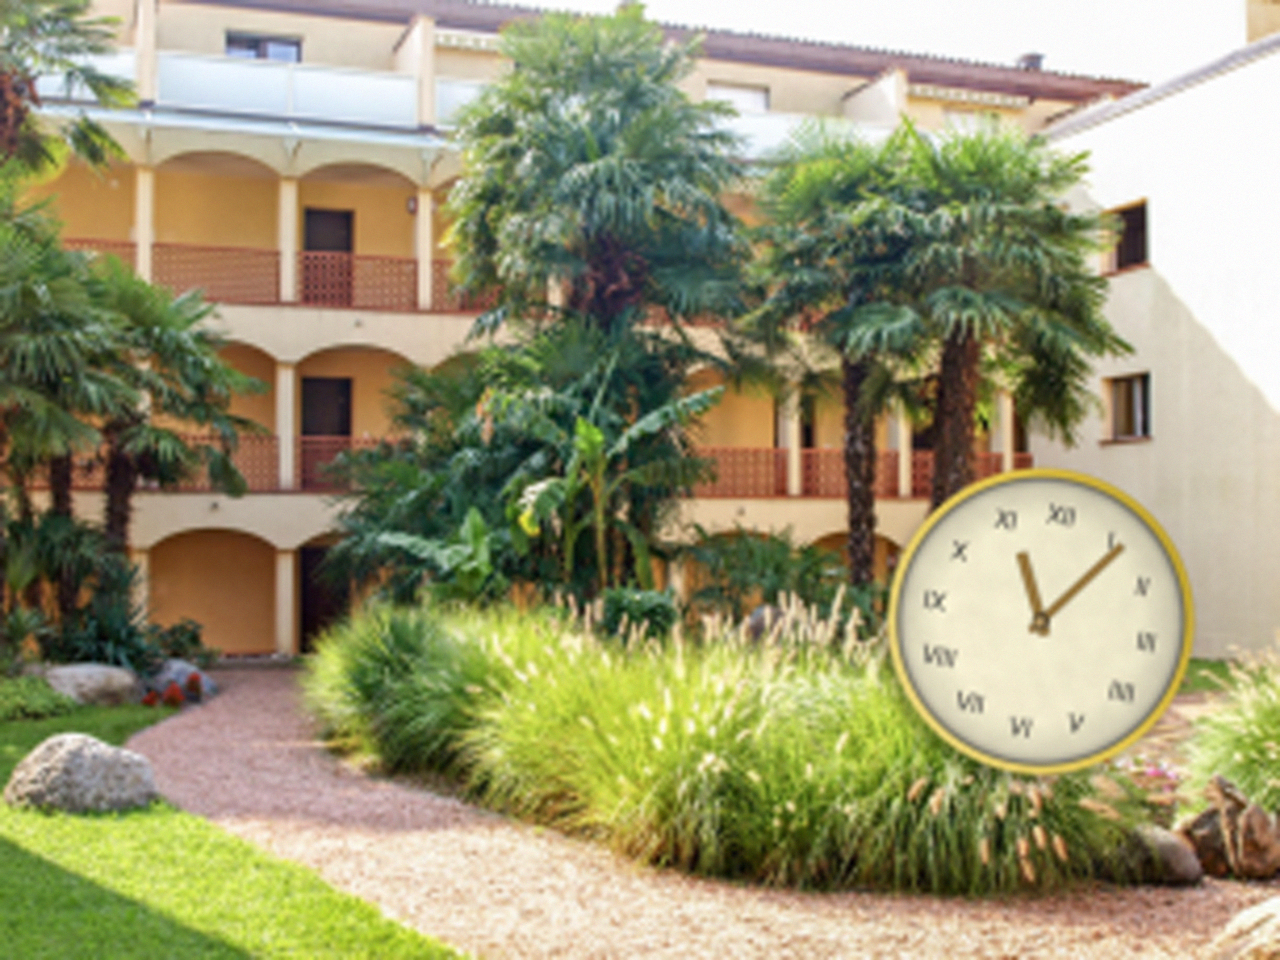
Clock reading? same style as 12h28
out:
11h06
